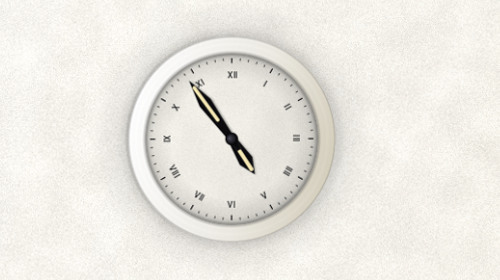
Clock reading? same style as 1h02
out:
4h54
